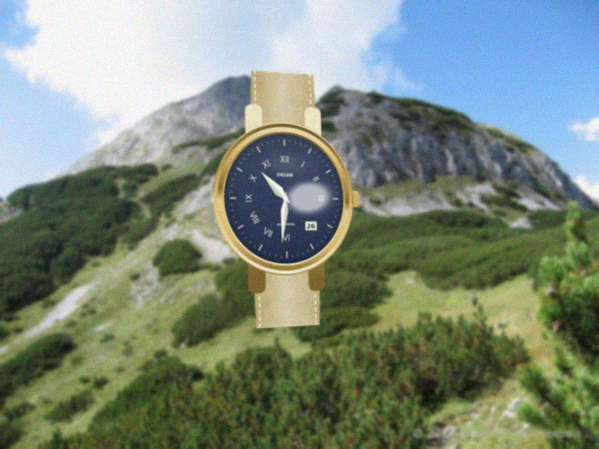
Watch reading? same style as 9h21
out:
10h31
